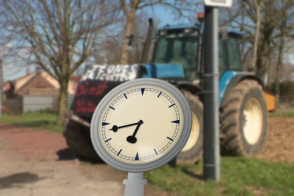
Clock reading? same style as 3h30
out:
6h43
